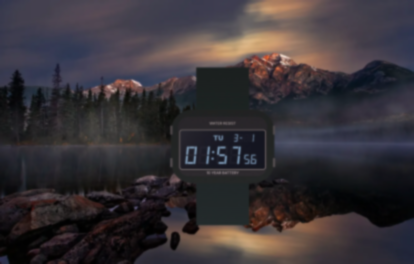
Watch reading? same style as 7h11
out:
1h57
